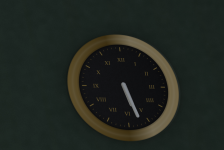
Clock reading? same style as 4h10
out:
5h27
